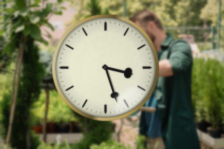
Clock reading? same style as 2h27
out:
3h27
